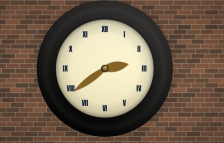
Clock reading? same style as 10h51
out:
2h39
